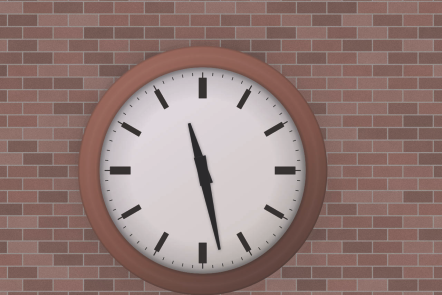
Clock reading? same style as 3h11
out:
11h28
